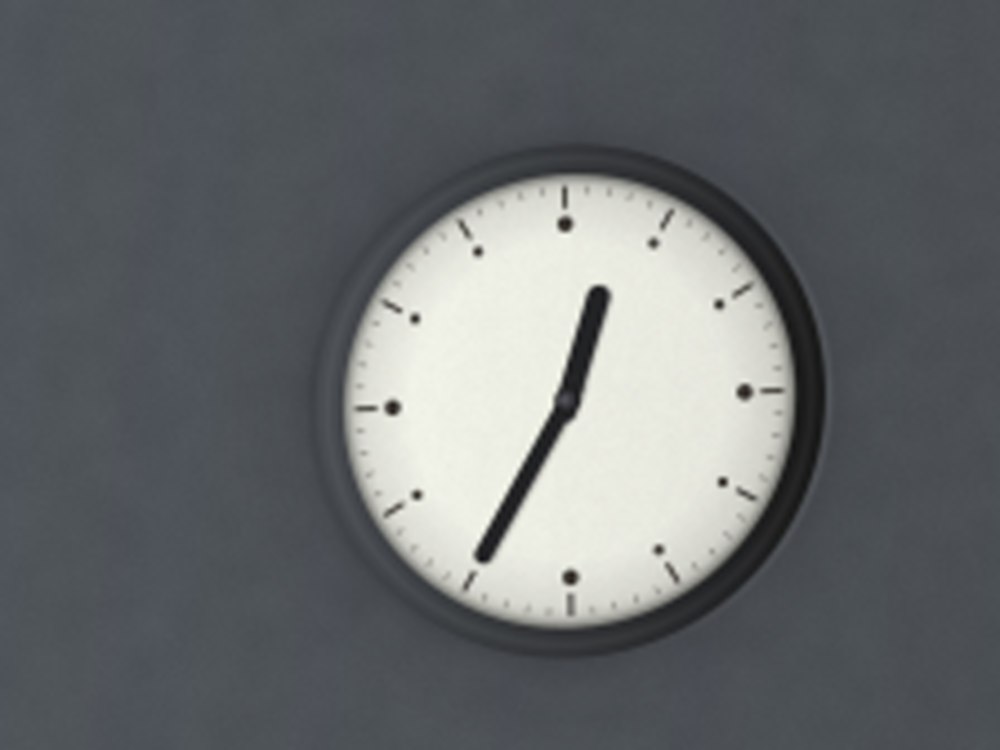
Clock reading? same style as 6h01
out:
12h35
